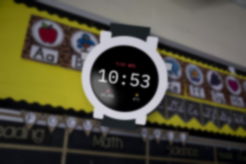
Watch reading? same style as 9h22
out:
10h53
